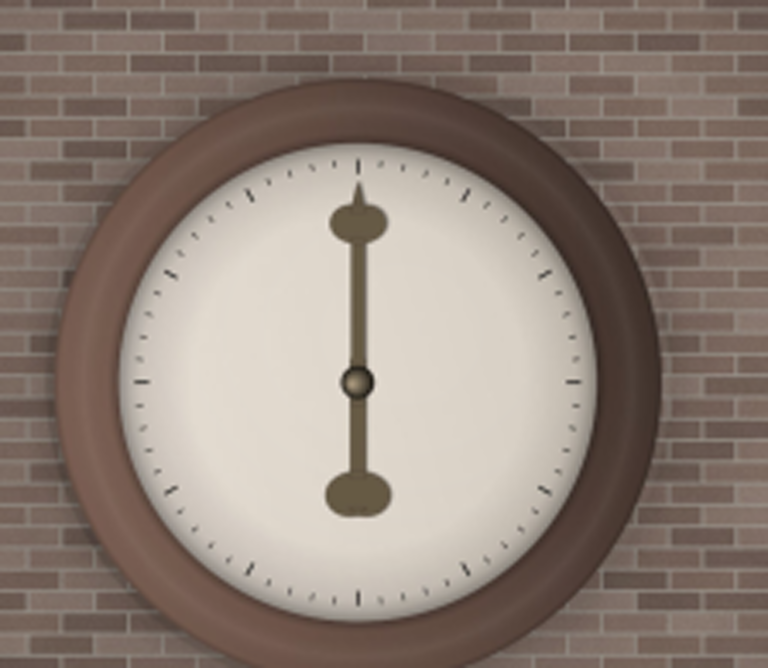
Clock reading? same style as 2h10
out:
6h00
